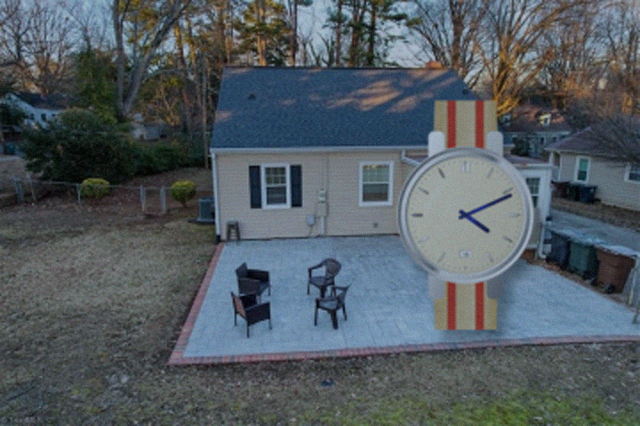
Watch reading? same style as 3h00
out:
4h11
